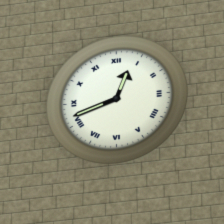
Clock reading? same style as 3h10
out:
12h42
